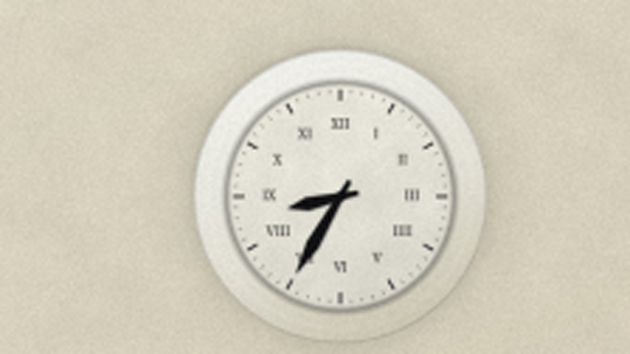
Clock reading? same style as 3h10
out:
8h35
